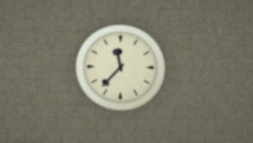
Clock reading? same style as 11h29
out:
11h37
